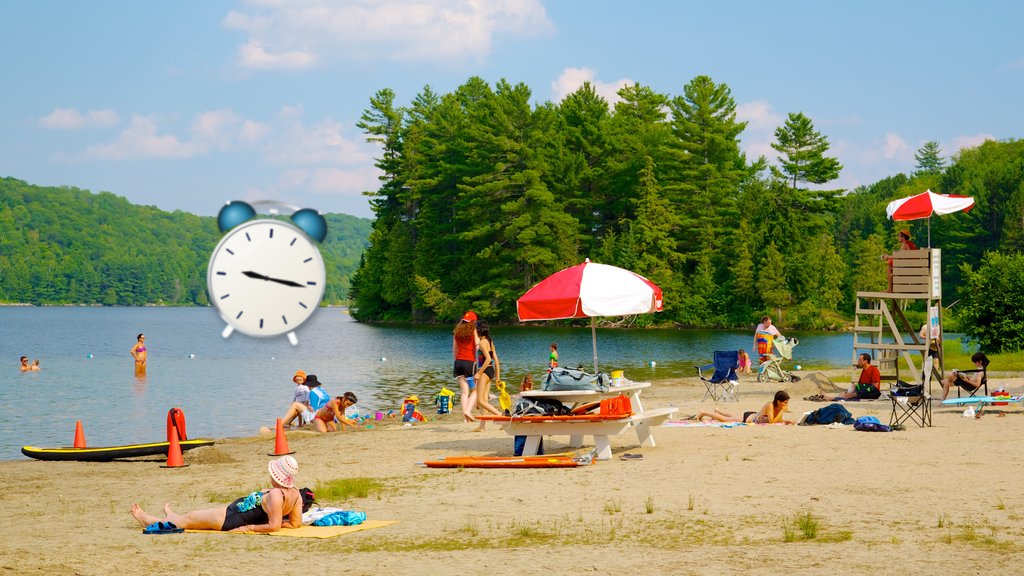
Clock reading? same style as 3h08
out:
9h16
